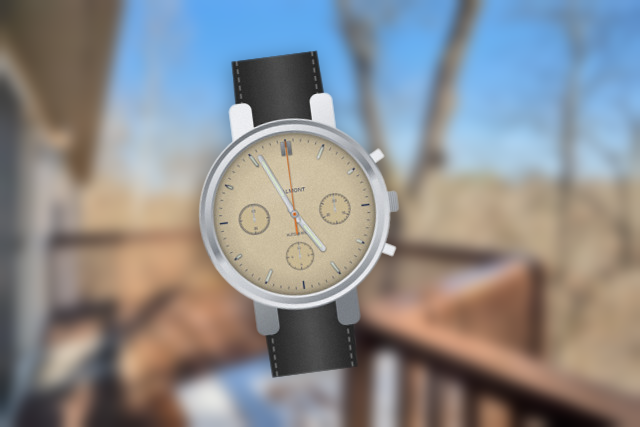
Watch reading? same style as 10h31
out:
4h56
